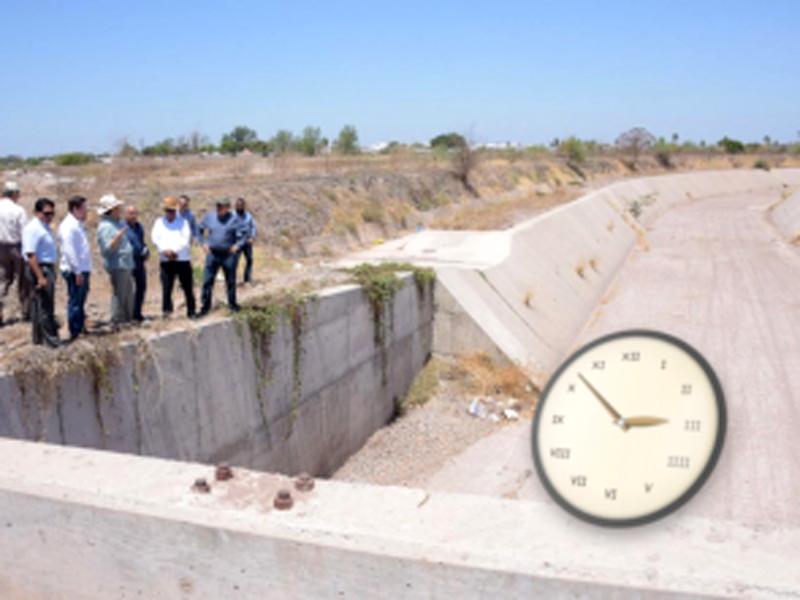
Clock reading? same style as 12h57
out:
2h52
